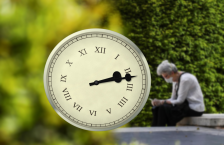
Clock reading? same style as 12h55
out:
2h12
